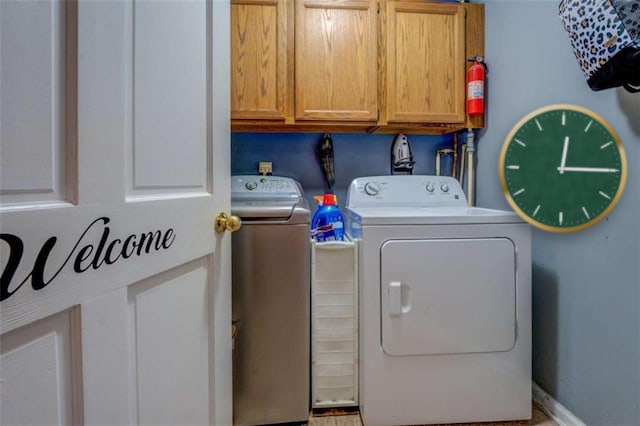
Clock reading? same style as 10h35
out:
12h15
